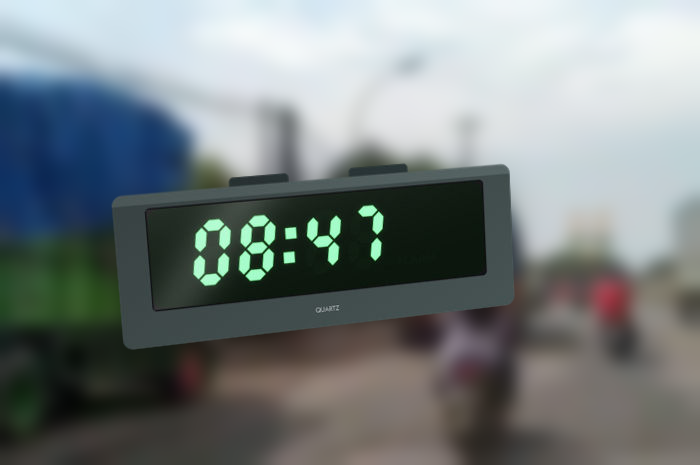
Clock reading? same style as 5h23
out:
8h47
